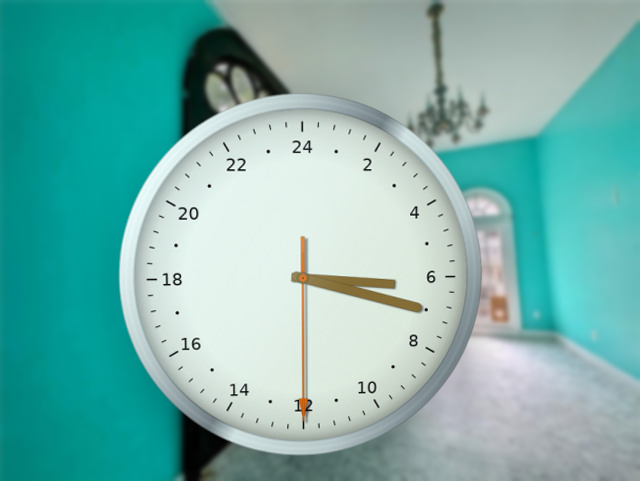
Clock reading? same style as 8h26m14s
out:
6h17m30s
